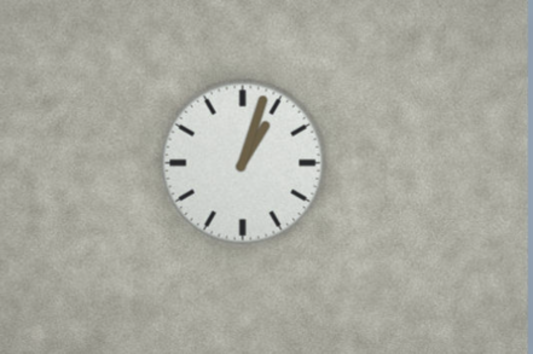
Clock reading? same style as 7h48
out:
1h03
